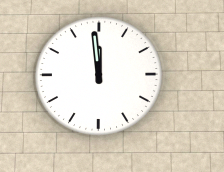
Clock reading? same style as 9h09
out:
11h59
